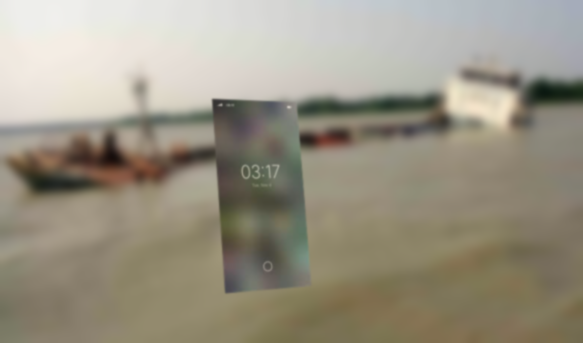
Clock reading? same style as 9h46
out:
3h17
